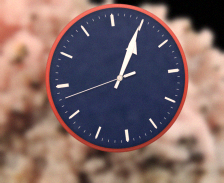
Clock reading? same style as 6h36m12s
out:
1h04m43s
